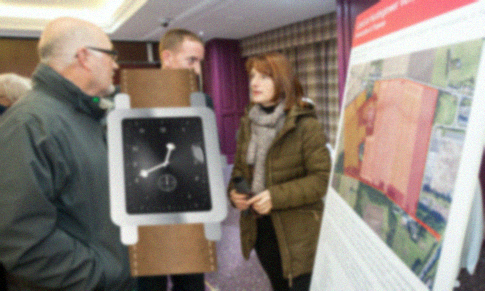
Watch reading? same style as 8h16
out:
12h41
